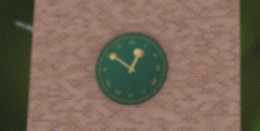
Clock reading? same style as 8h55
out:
12h51
